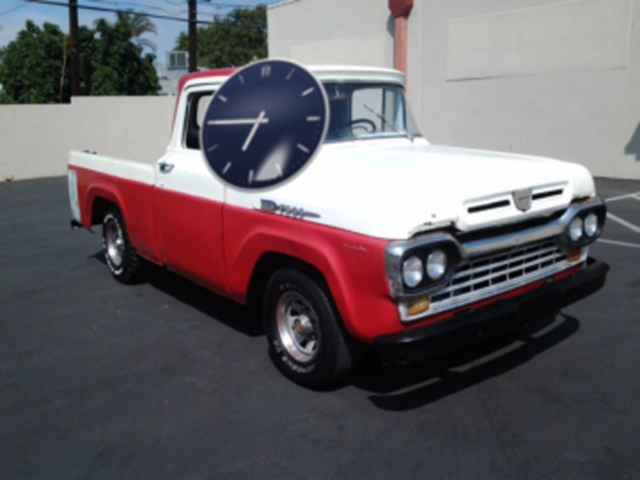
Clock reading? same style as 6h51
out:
6h45
